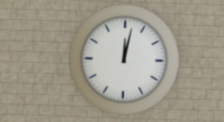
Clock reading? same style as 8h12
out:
12h02
